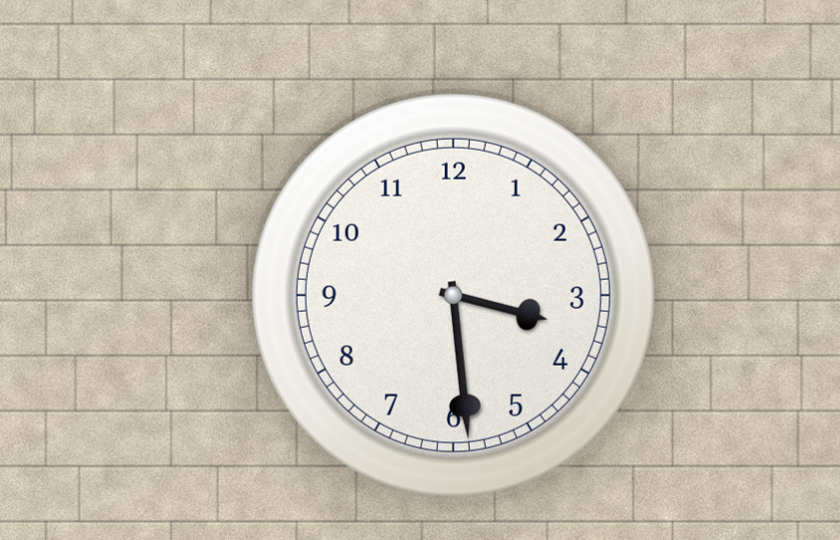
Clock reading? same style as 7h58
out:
3h29
